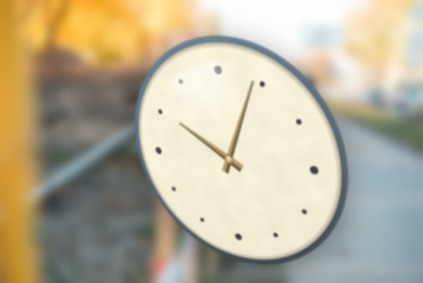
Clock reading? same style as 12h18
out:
10h04
